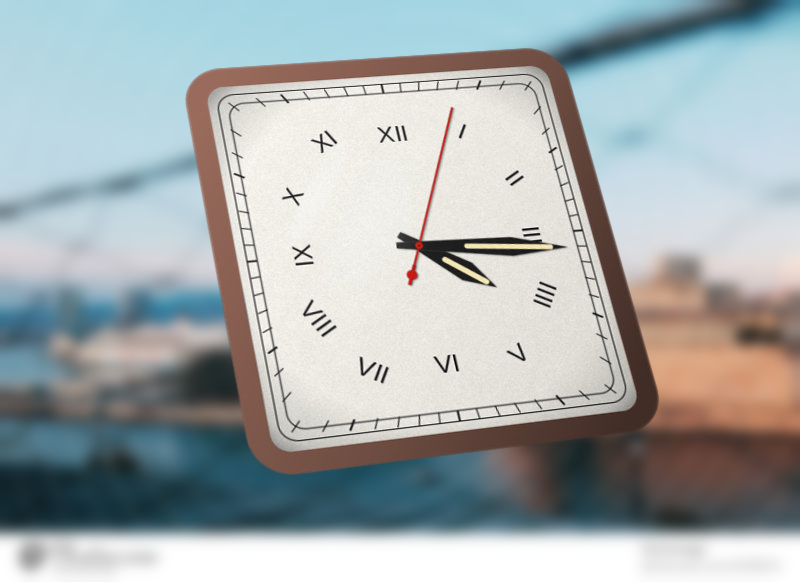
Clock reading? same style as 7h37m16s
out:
4h16m04s
